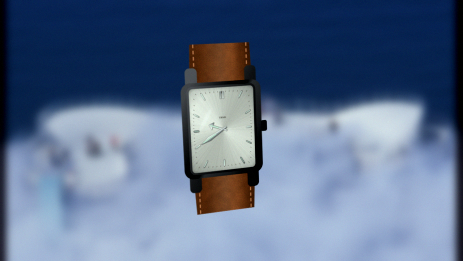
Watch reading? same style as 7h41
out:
9h40
